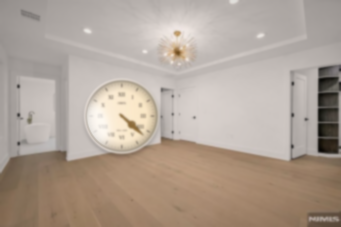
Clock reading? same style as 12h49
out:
4h22
